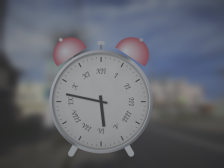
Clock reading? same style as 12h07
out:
5h47
